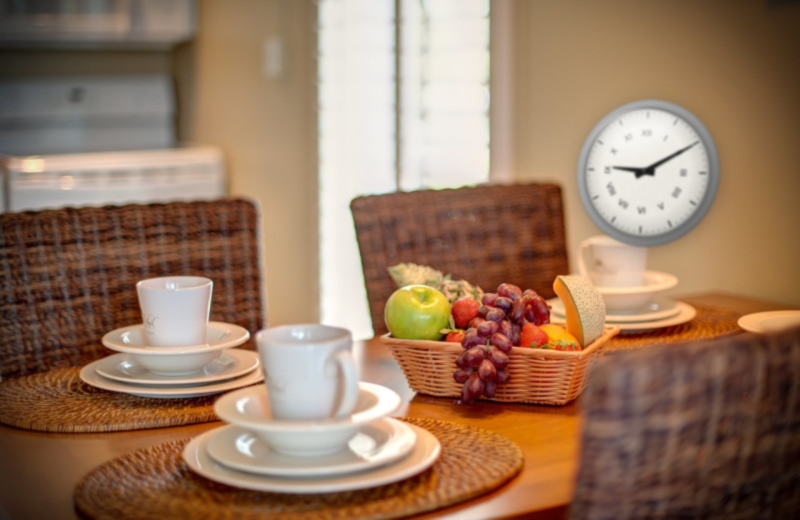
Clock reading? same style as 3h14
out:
9h10
